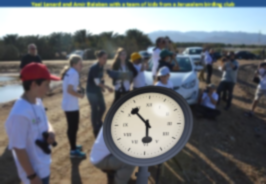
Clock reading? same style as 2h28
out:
5h53
